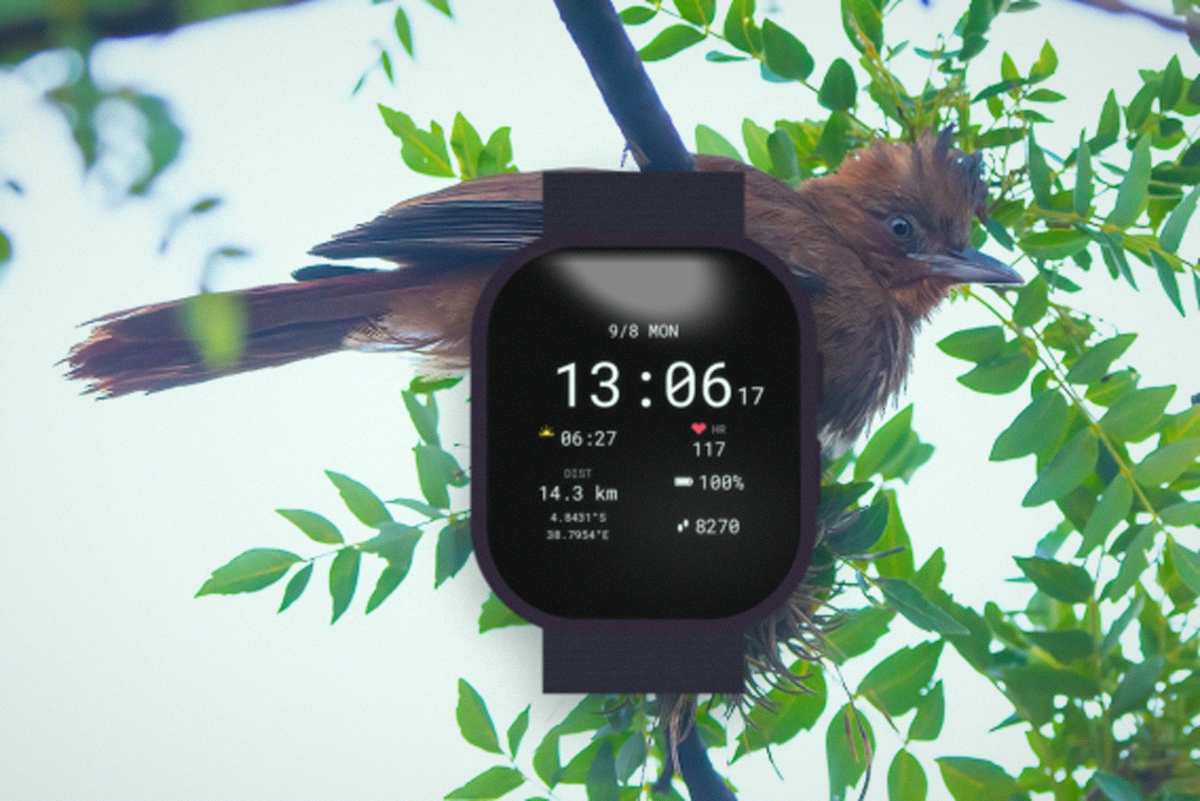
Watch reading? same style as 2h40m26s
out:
13h06m17s
